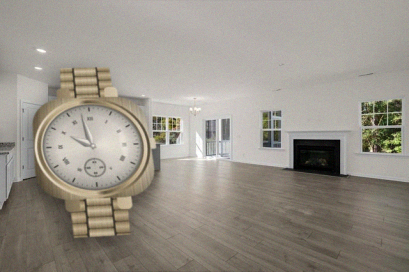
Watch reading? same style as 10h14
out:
9h58
